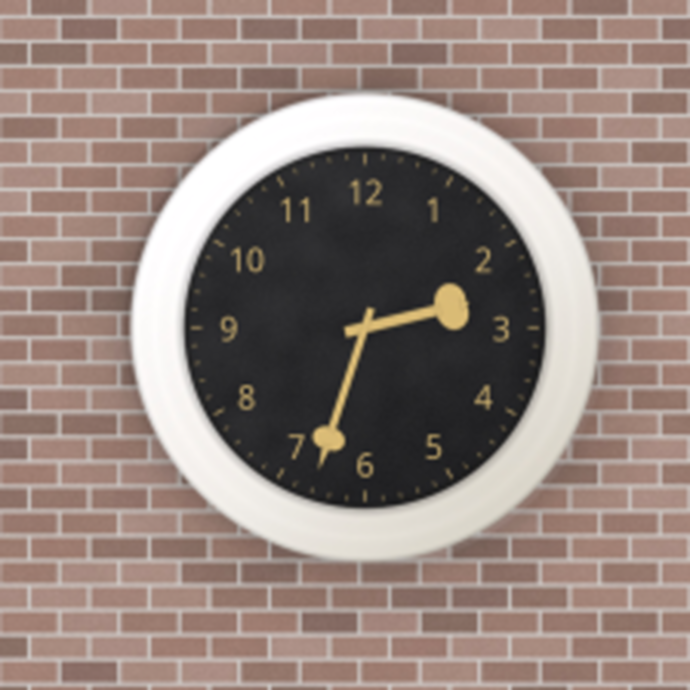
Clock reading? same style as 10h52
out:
2h33
